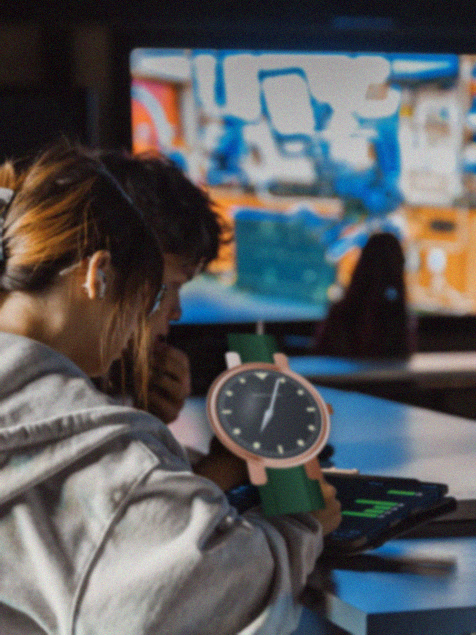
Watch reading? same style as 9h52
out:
7h04
